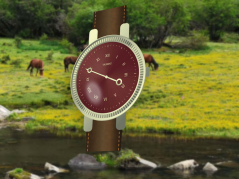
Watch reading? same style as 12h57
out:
3h49
